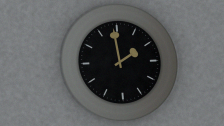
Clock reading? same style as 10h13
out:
1h59
